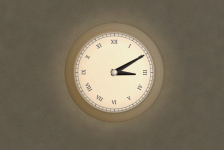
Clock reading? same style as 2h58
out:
3h10
